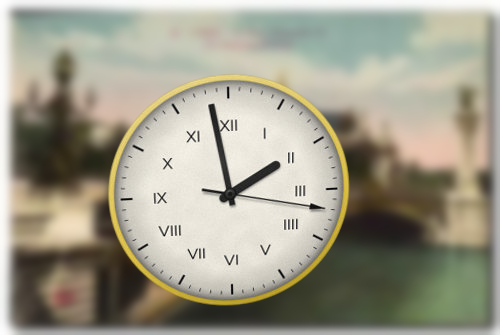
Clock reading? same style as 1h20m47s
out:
1h58m17s
